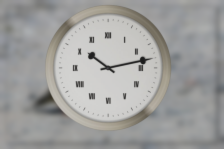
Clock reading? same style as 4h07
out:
10h13
